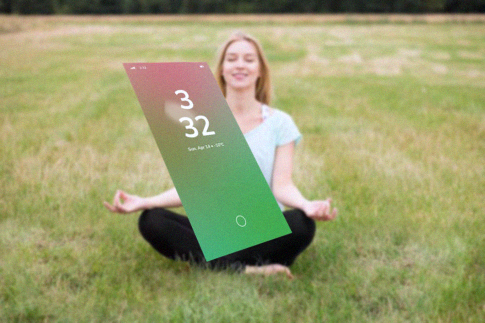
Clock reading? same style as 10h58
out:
3h32
